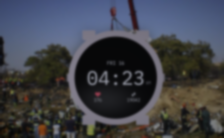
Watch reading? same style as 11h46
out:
4h23
